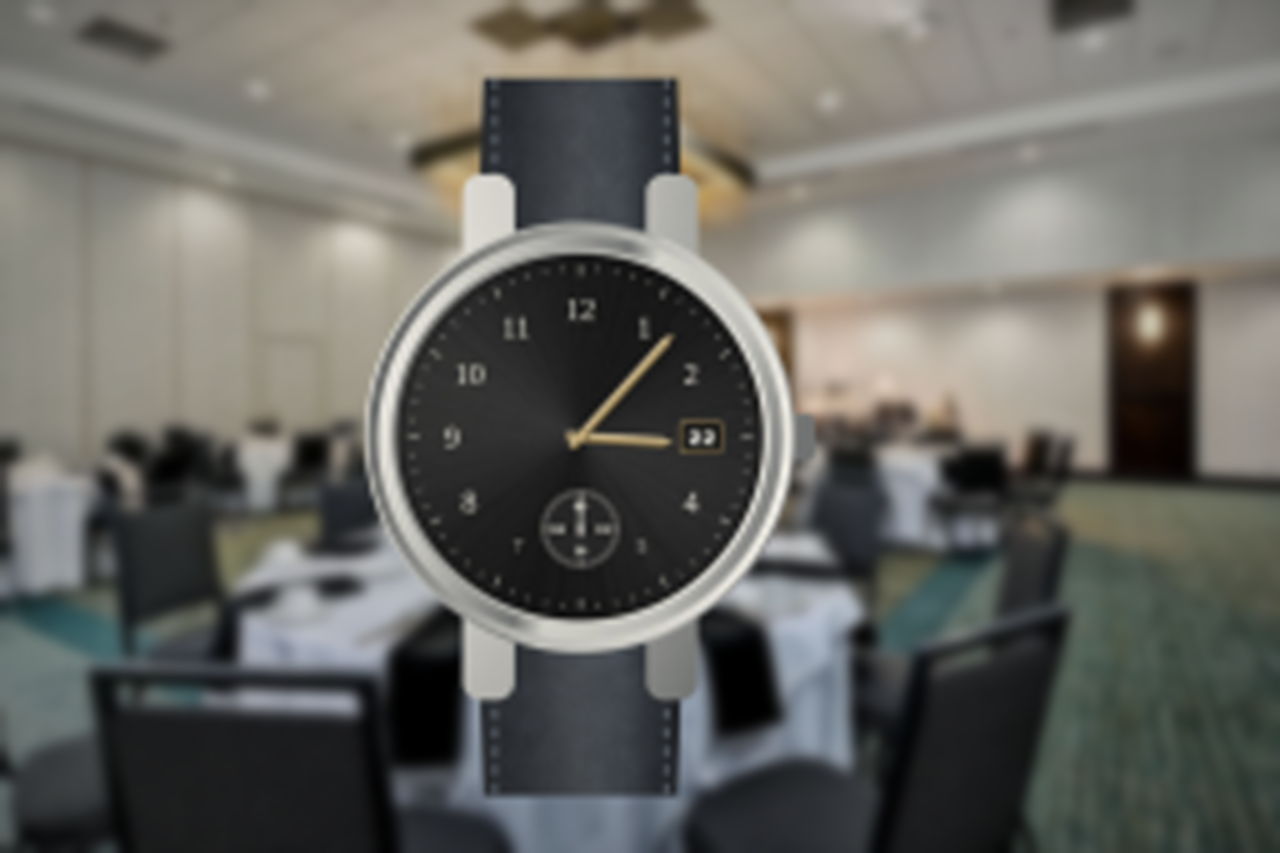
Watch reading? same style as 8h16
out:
3h07
